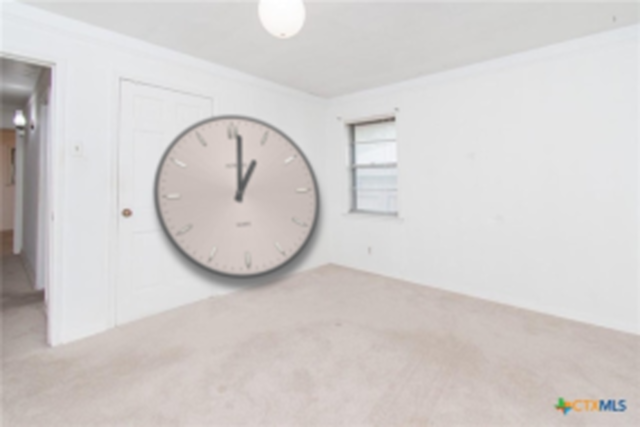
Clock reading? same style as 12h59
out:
1h01
